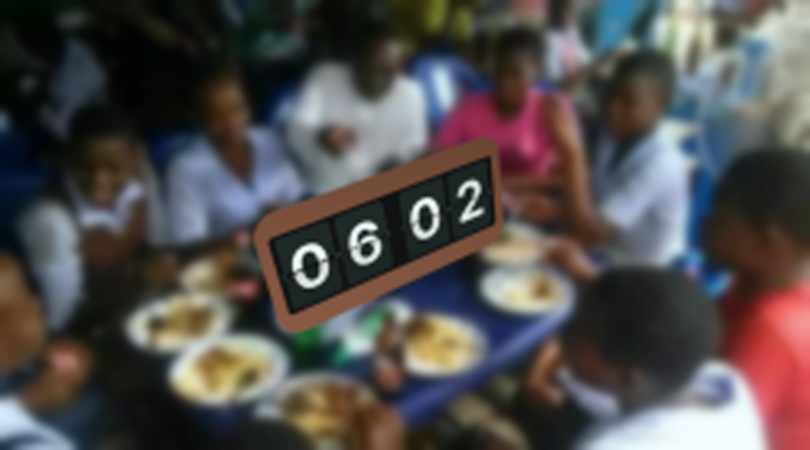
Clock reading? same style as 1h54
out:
6h02
